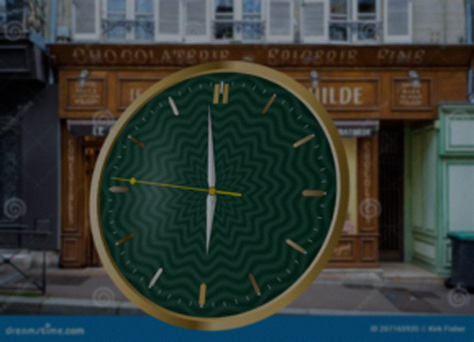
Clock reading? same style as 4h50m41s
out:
5h58m46s
